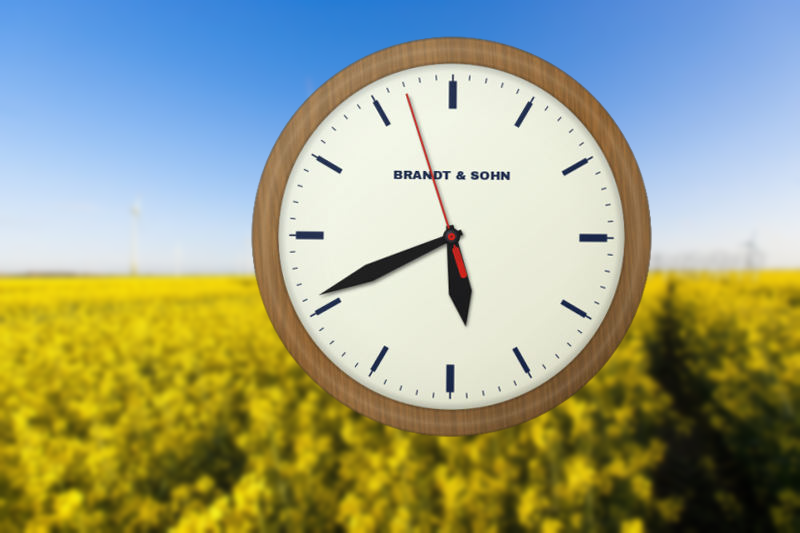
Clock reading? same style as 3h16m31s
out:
5h40m57s
